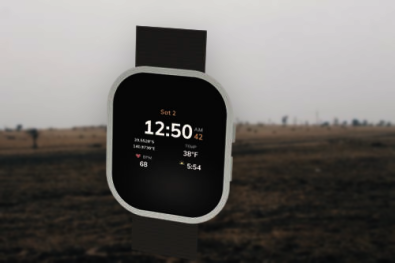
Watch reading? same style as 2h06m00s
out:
12h50m42s
